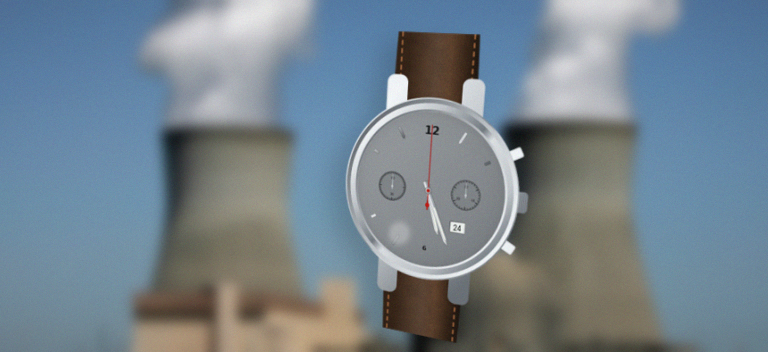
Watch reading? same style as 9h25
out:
5h26
